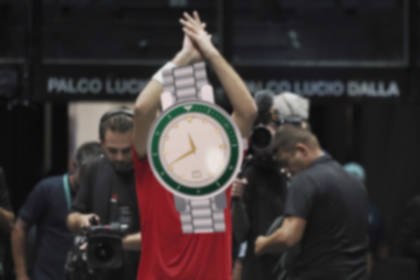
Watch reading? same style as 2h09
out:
11h41
